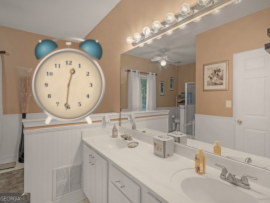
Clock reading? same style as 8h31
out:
12h31
